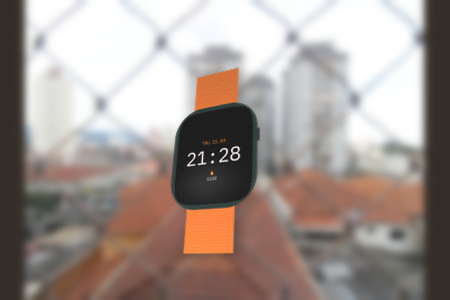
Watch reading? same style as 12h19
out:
21h28
